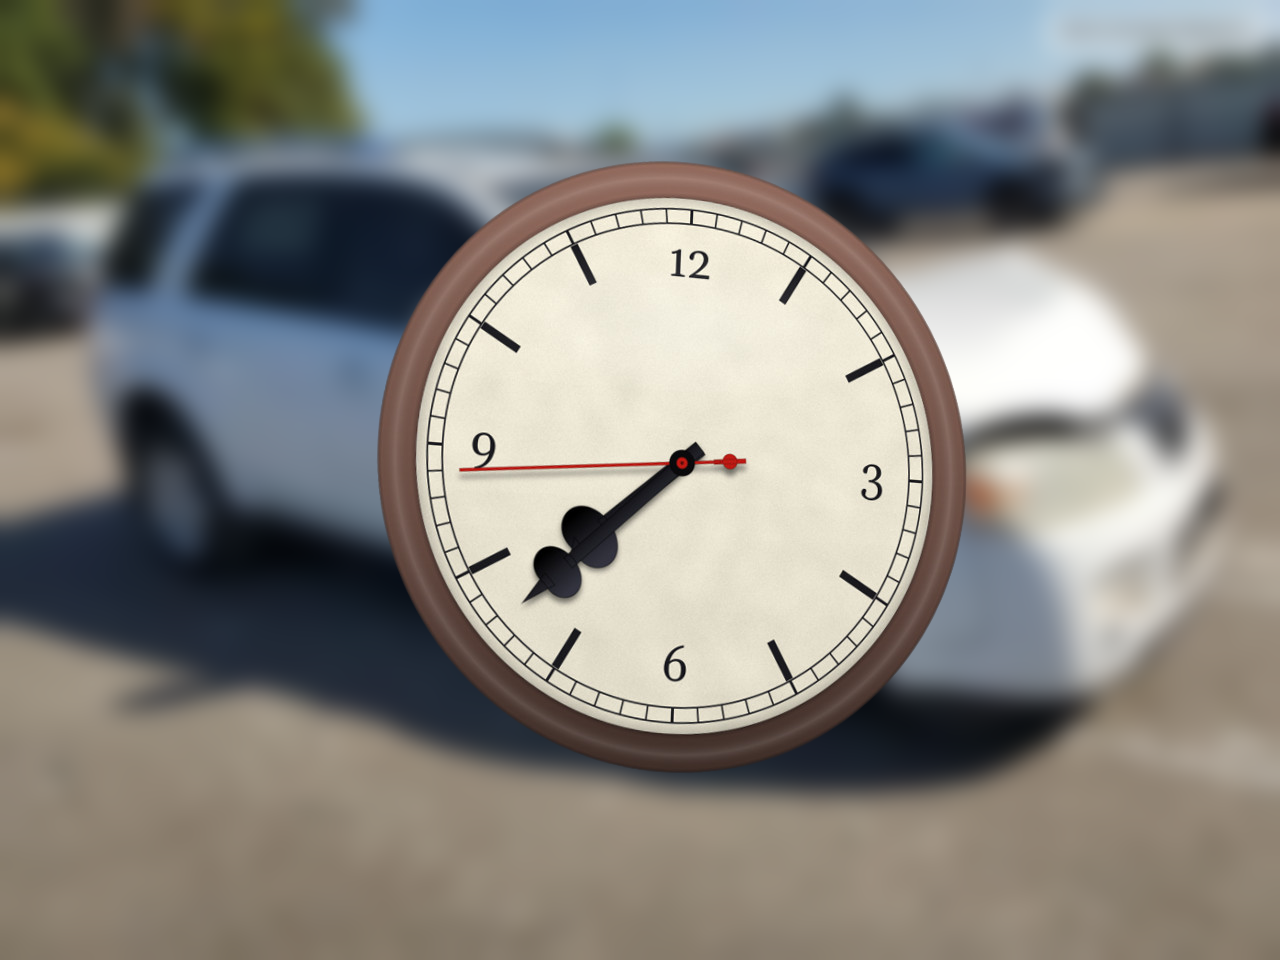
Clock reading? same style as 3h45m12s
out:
7h37m44s
